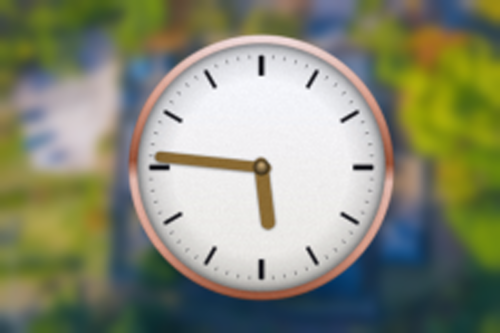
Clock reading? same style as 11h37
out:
5h46
